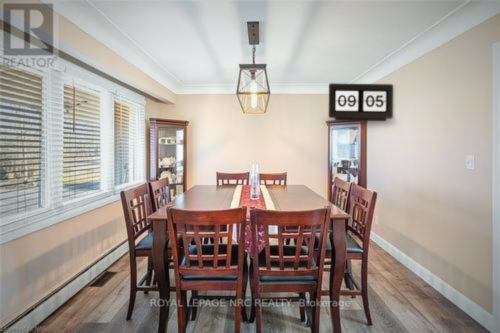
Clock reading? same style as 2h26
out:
9h05
